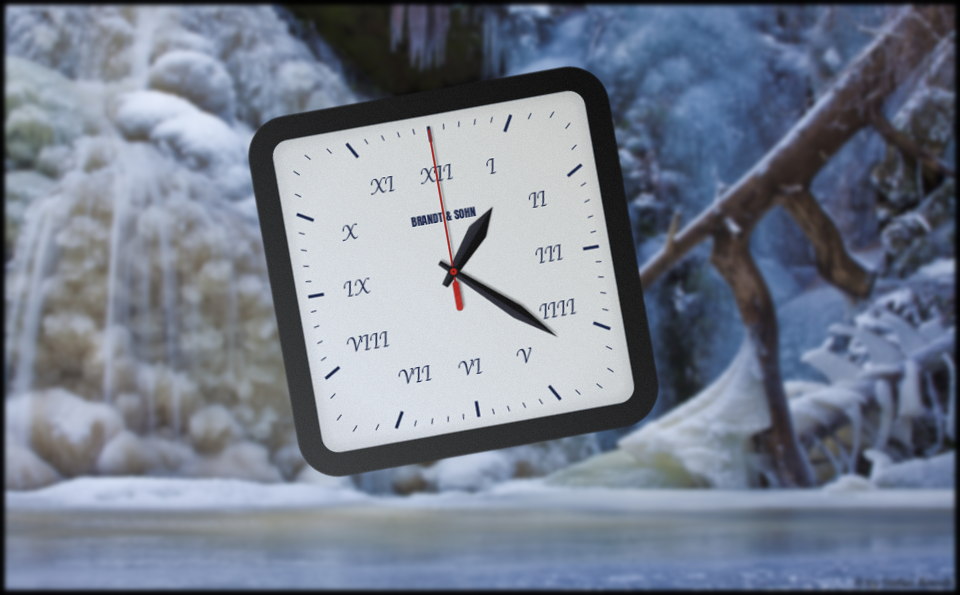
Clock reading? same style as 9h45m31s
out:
1h22m00s
